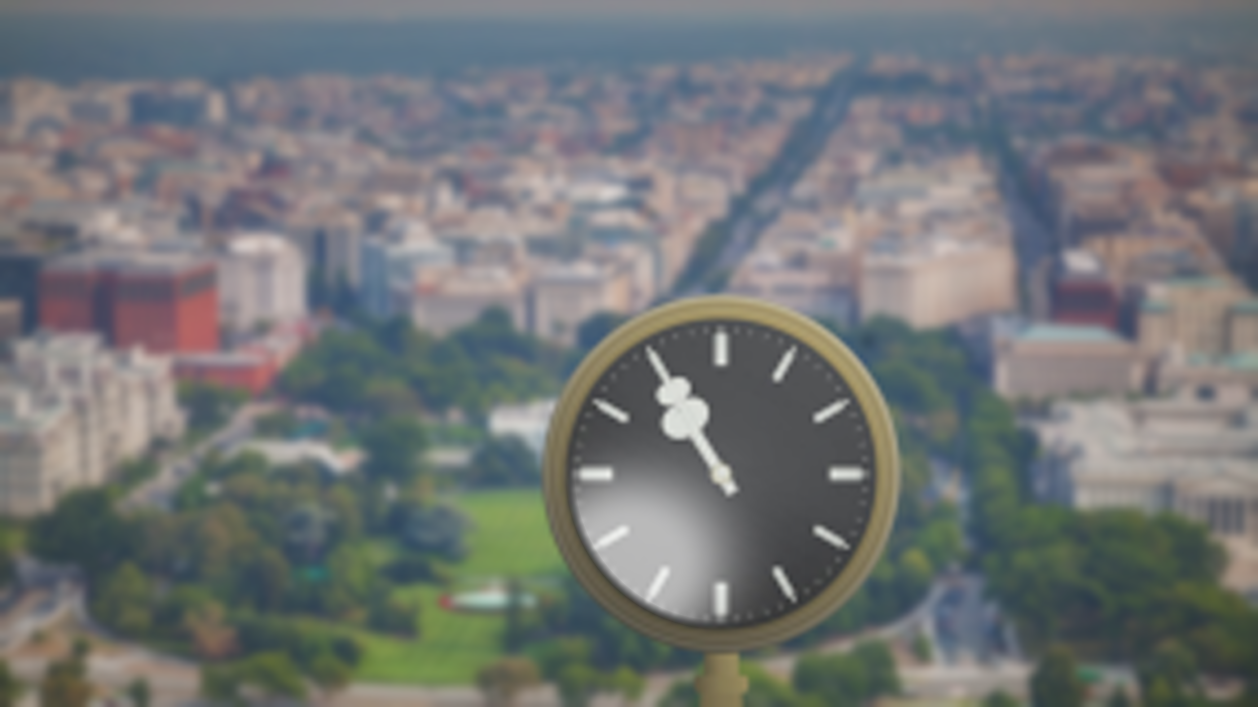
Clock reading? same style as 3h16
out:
10h55
